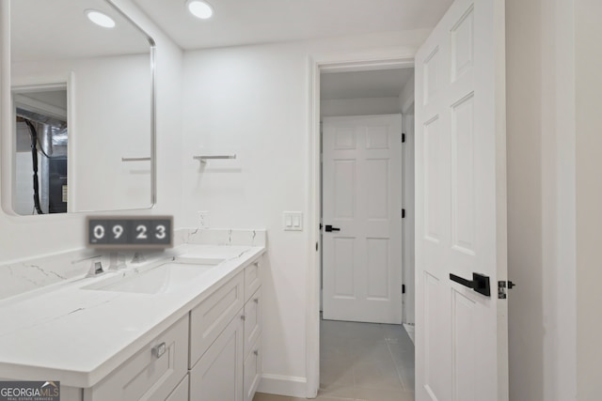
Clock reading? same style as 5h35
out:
9h23
